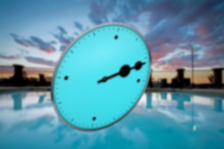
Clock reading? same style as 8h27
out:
2h11
